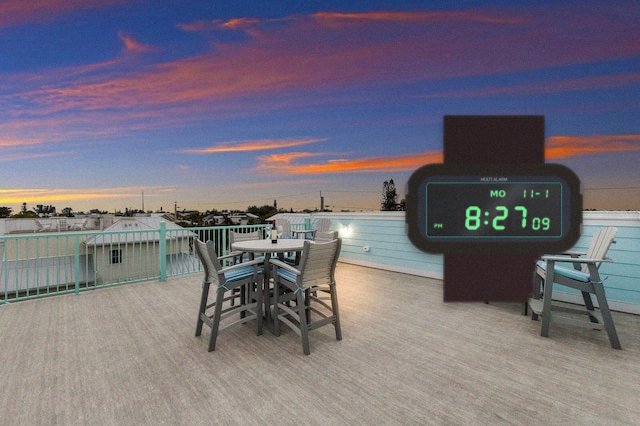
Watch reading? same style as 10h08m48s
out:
8h27m09s
